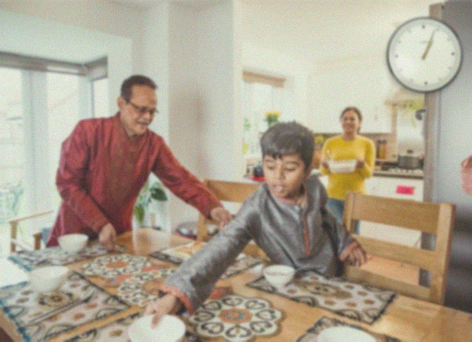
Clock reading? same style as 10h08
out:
1h04
